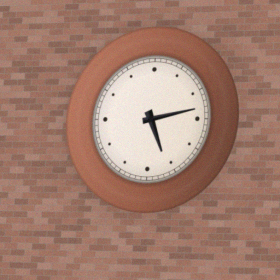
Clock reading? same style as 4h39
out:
5h13
